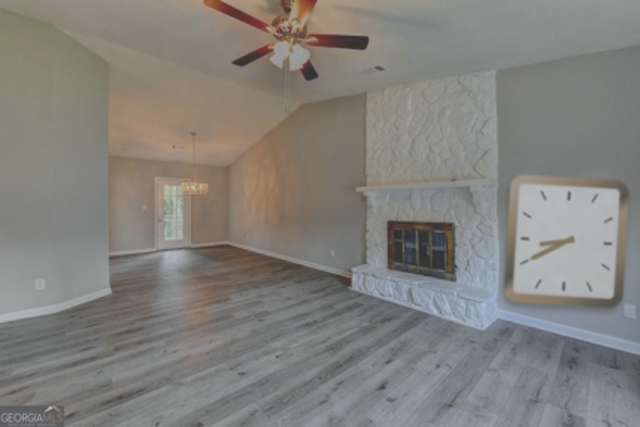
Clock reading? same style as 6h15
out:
8h40
